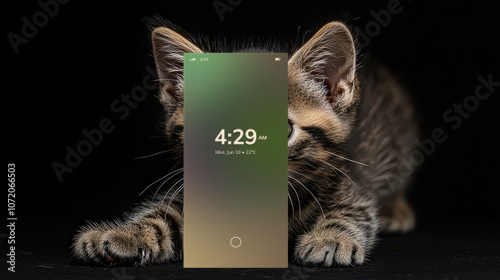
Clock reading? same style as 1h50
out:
4h29
